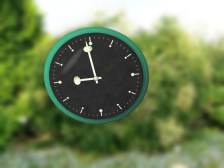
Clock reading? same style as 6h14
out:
8h59
